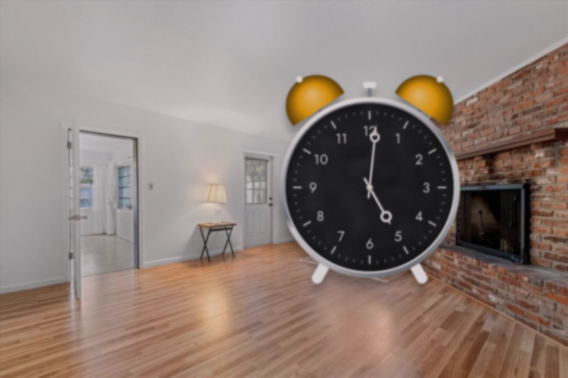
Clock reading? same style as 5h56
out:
5h01
